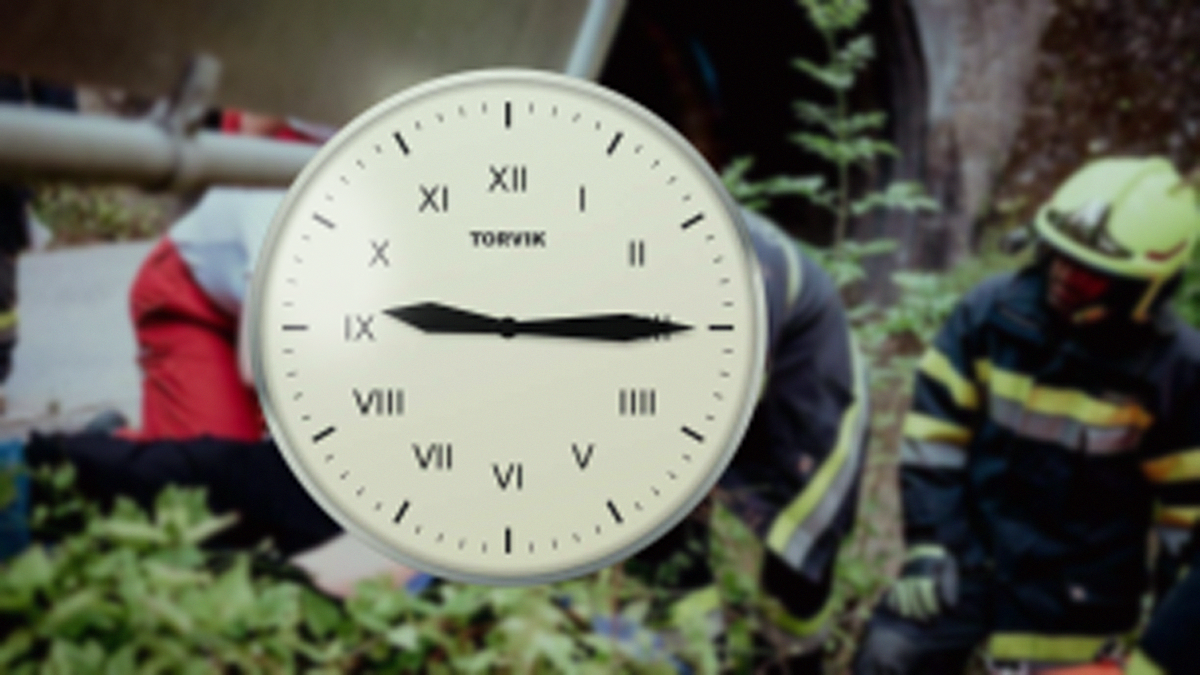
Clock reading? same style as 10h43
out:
9h15
